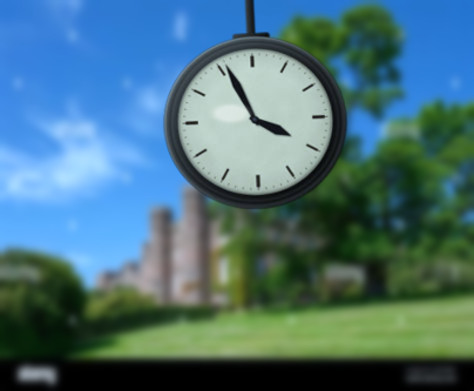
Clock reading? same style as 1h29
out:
3h56
